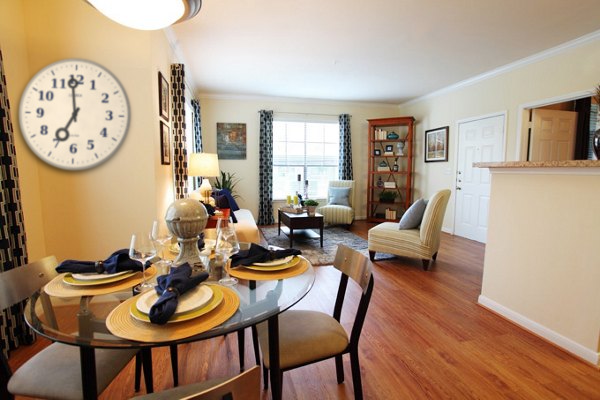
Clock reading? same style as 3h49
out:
6h59
